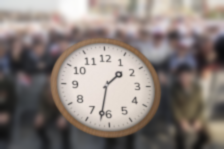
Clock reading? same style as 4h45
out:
1h32
